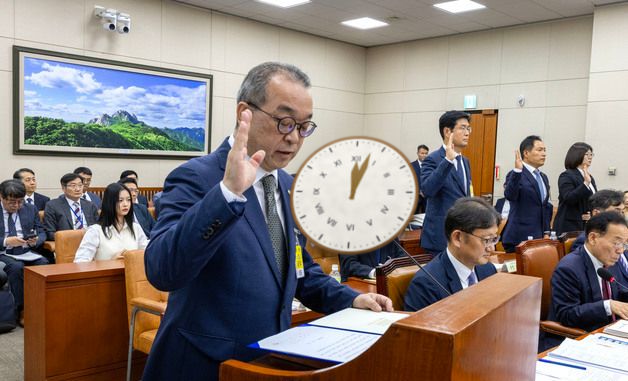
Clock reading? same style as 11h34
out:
12h03
